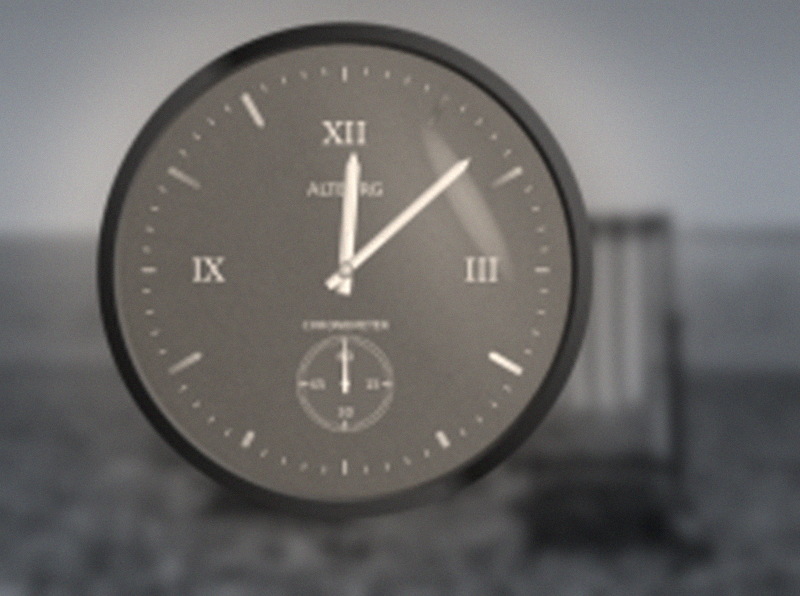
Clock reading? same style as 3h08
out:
12h08
